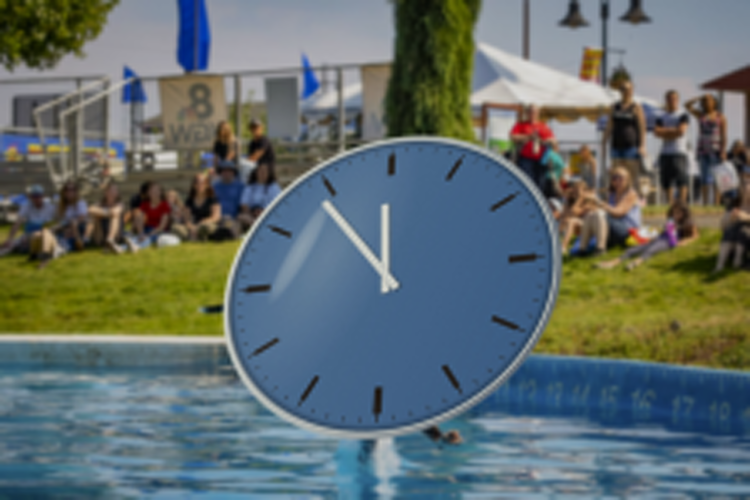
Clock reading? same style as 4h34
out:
11h54
